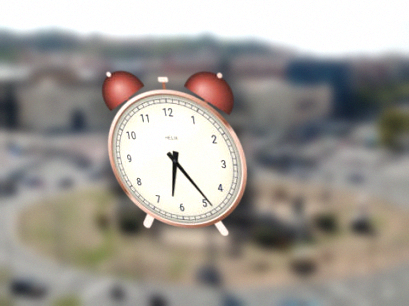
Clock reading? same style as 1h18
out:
6h24
